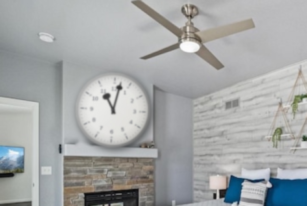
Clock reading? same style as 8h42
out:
11h02
